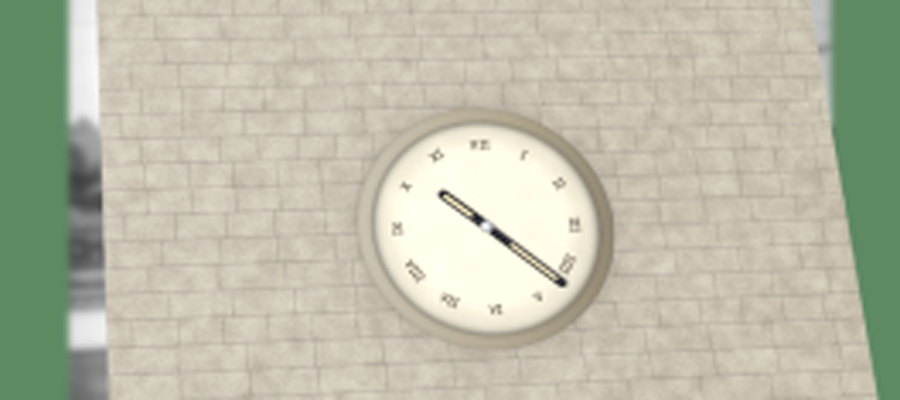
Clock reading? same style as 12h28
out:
10h22
